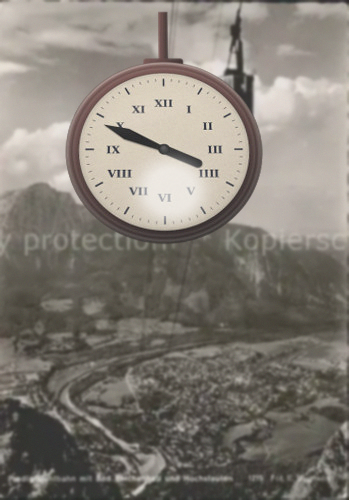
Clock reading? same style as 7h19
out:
3h49
